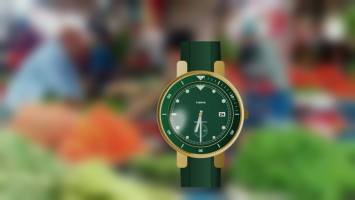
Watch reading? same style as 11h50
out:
6h30
